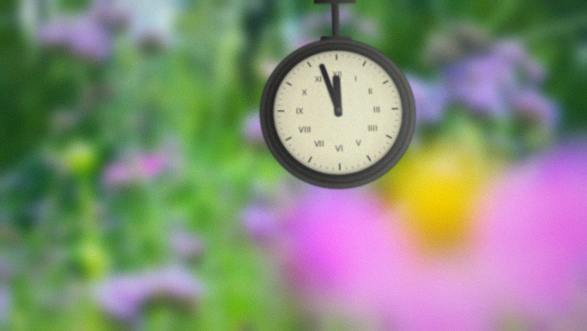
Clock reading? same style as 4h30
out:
11h57
